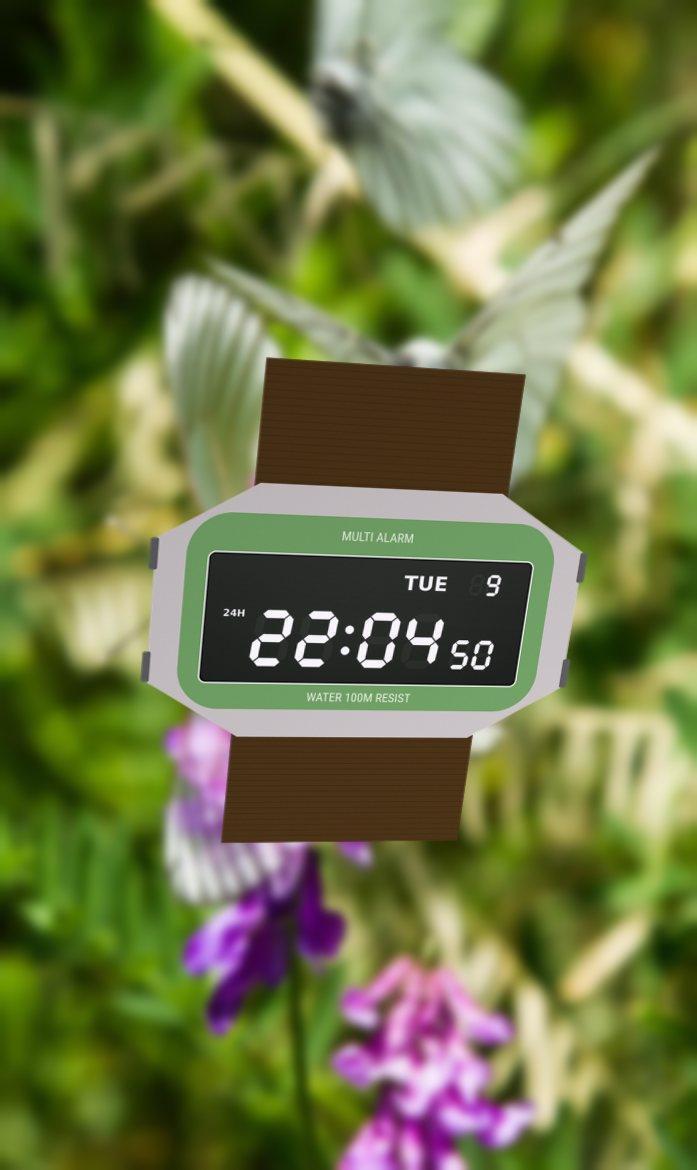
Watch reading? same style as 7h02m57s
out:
22h04m50s
